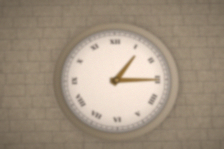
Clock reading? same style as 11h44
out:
1h15
